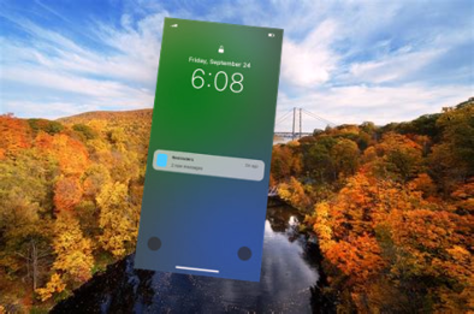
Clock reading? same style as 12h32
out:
6h08
